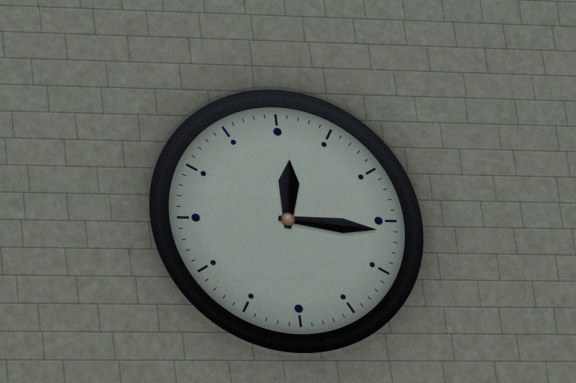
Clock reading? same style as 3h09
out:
12h16
